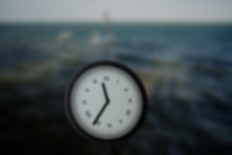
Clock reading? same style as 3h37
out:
11h36
